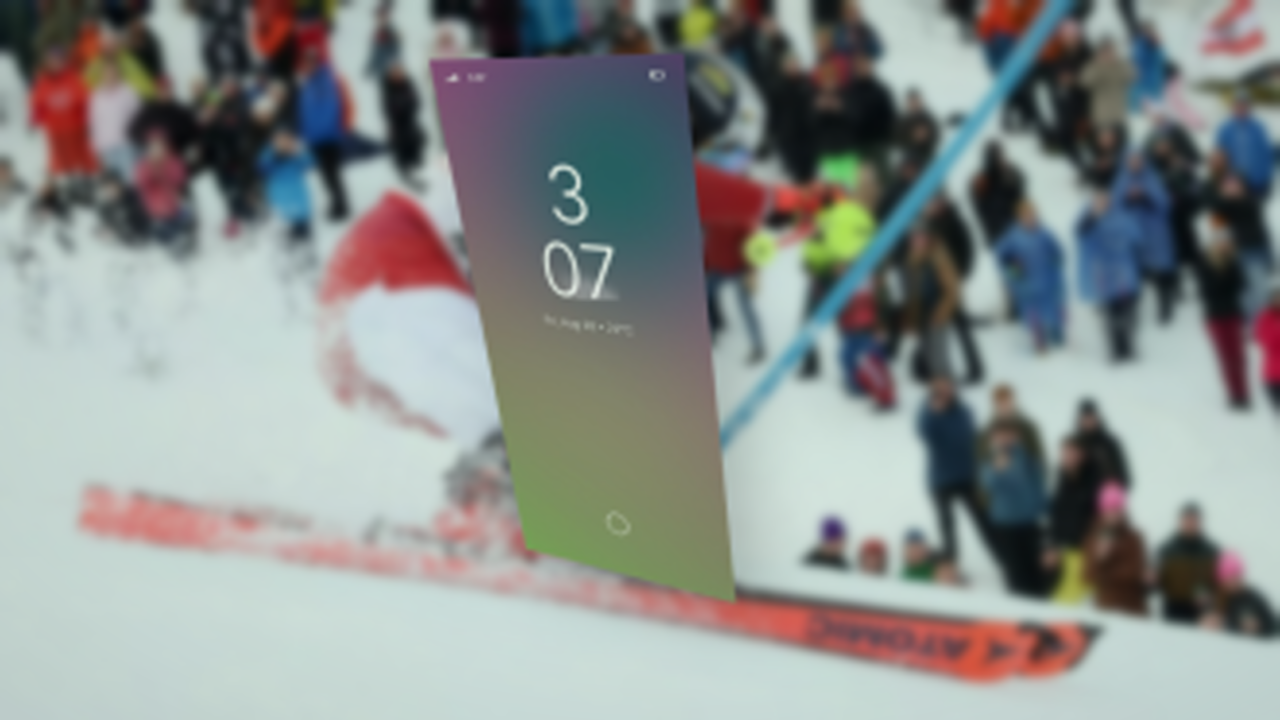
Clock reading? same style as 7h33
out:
3h07
